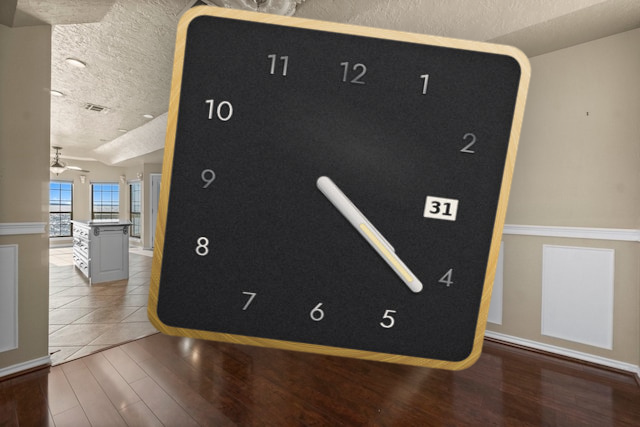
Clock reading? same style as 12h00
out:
4h22
